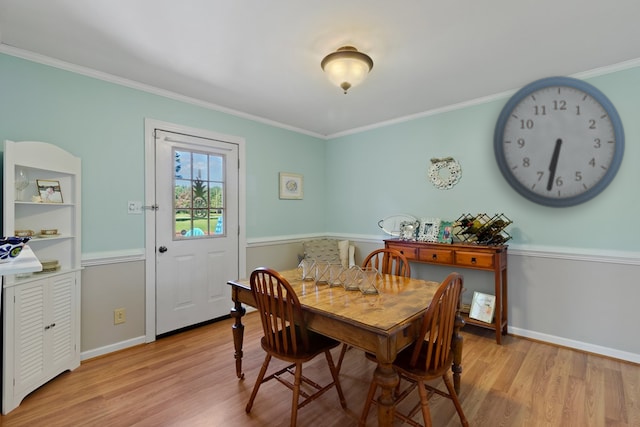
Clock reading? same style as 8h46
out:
6h32
